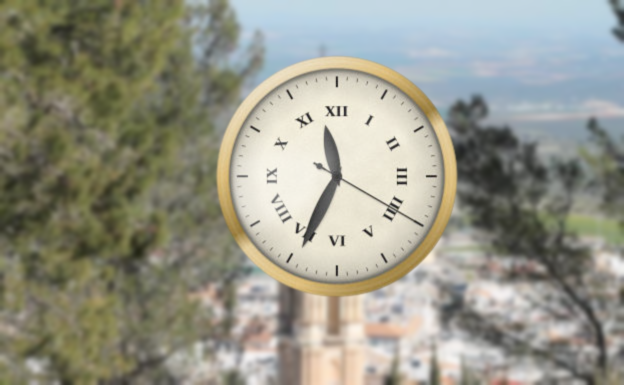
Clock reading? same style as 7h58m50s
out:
11h34m20s
